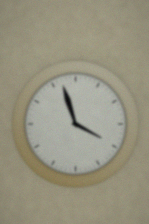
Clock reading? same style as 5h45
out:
3h57
